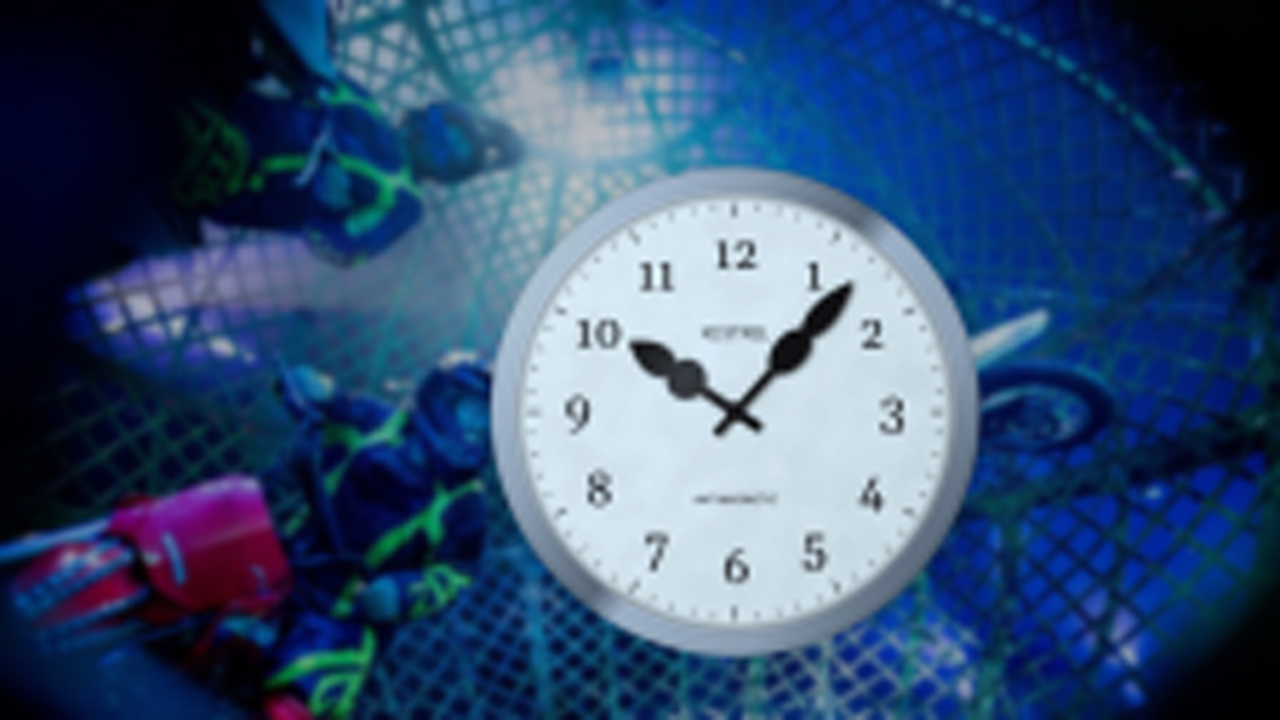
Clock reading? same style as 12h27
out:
10h07
